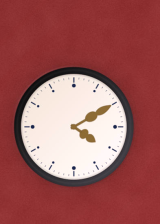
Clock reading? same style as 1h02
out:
4h10
